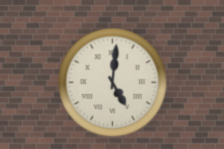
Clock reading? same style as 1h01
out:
5h01
